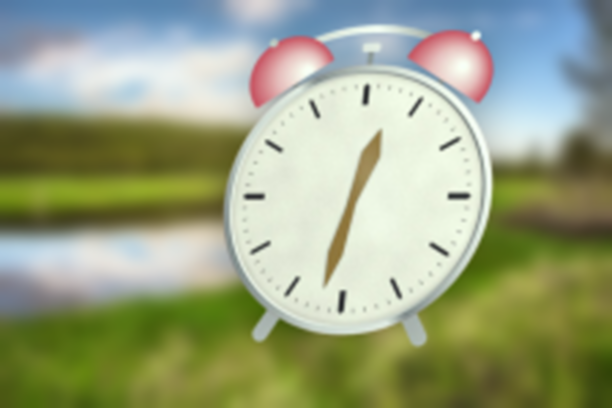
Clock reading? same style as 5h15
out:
12h32
